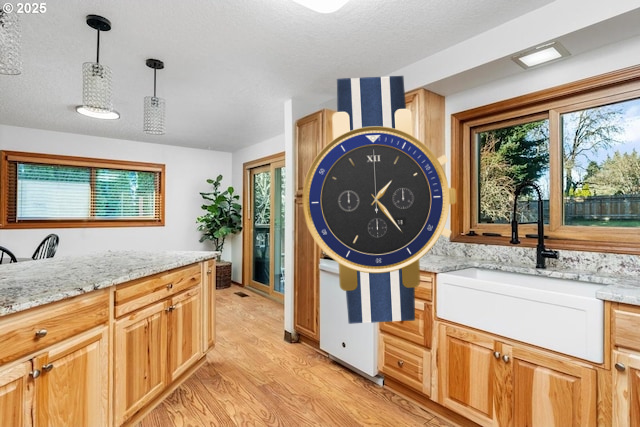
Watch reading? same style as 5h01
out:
1h24
